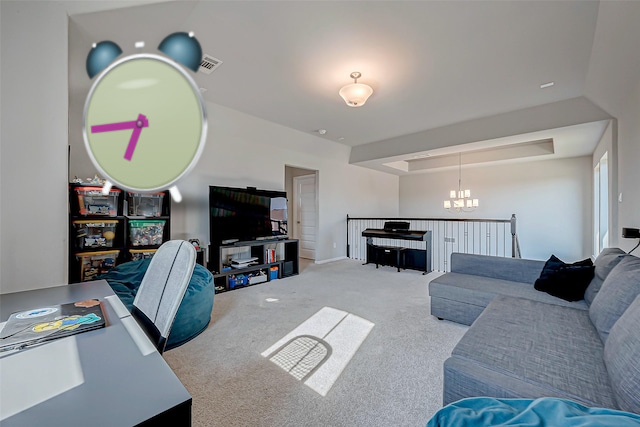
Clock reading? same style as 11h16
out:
6h44
